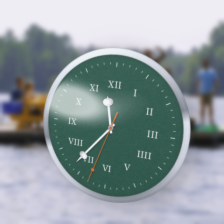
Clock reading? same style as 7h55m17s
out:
11h36m33s
